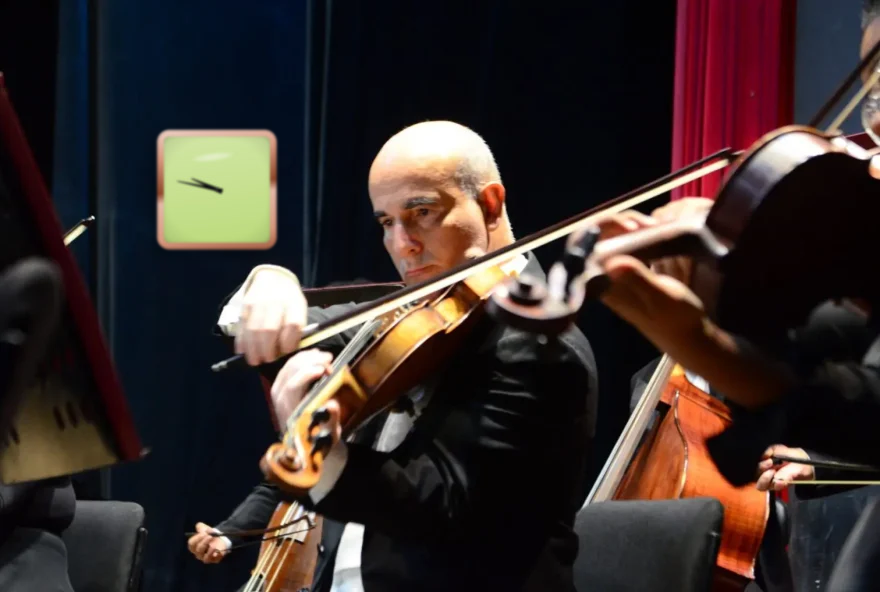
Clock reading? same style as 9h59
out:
9h47
